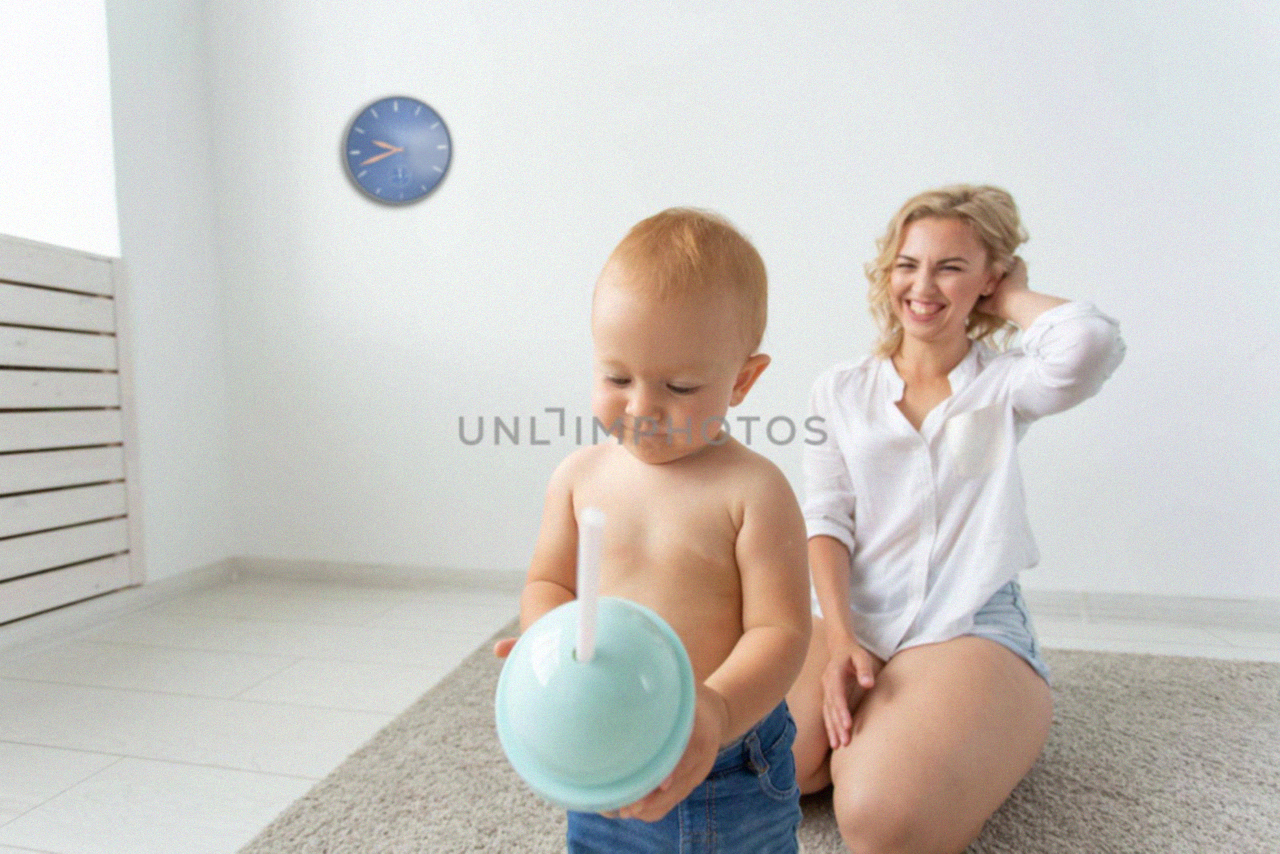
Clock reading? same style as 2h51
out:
9h42
